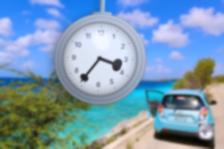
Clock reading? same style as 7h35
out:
3h36
